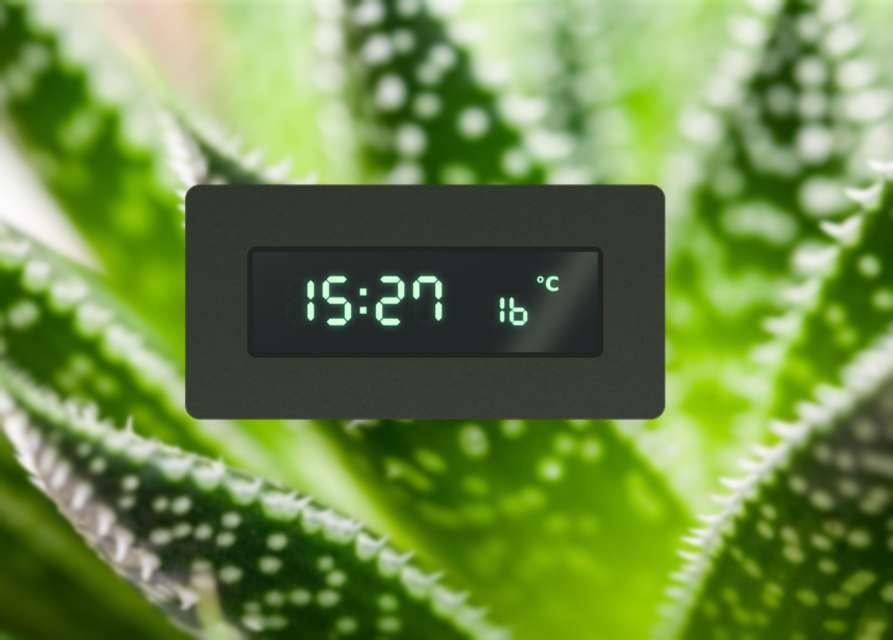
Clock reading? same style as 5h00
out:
15h27
